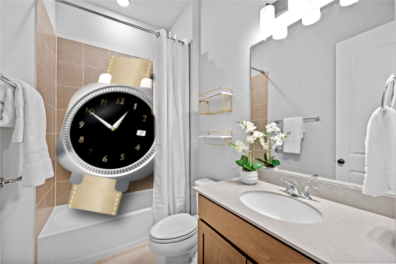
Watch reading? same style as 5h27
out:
12h50
